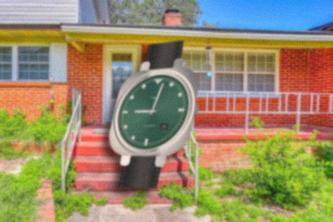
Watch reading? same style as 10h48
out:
9h02
